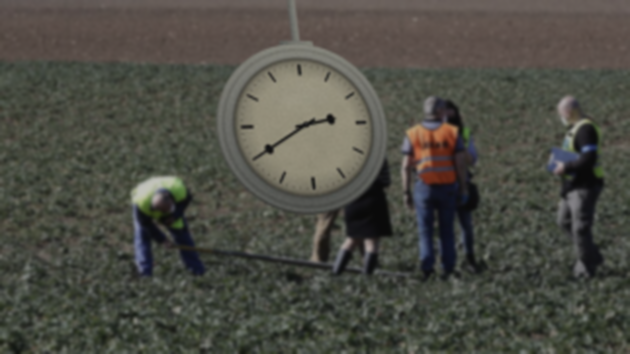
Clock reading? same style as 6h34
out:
2h40
